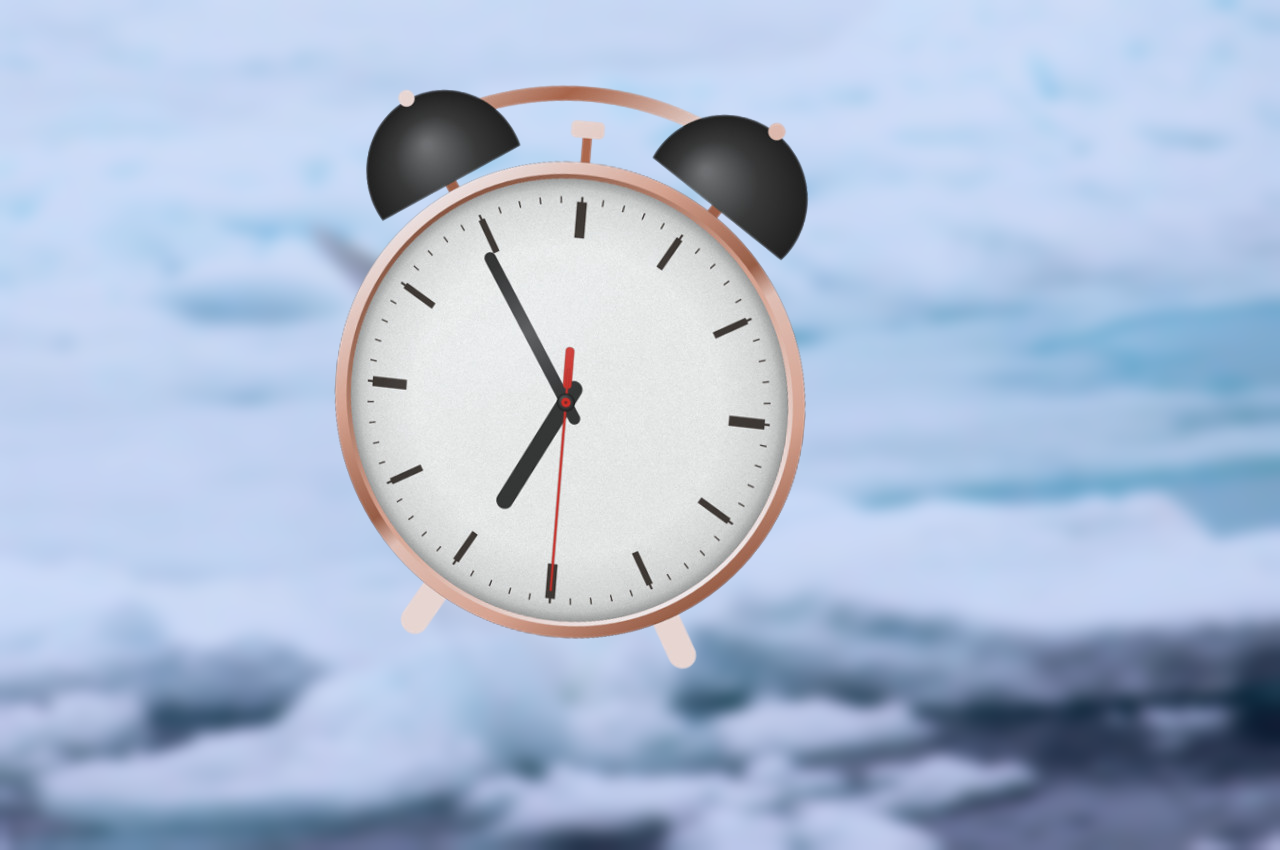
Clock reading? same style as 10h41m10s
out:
6h54m30s
